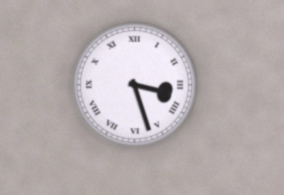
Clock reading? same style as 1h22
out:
3h27
